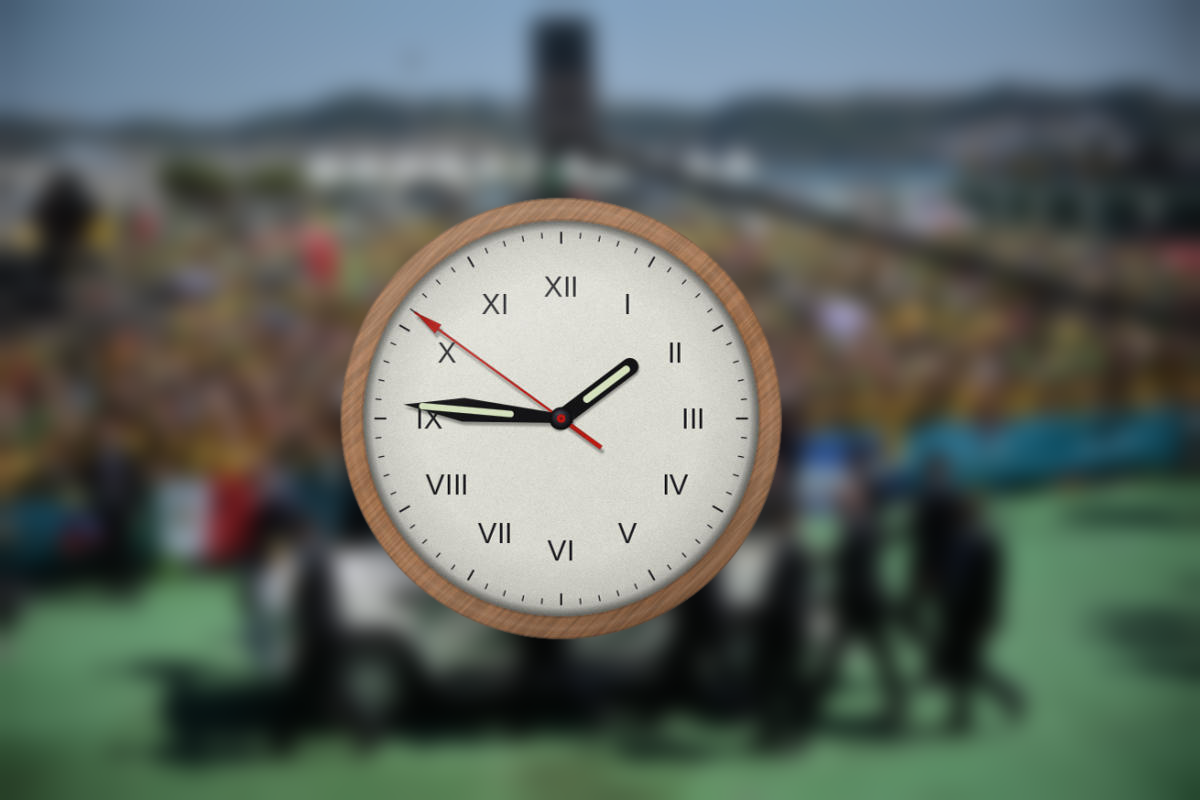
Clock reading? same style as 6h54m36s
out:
1h45m51s
